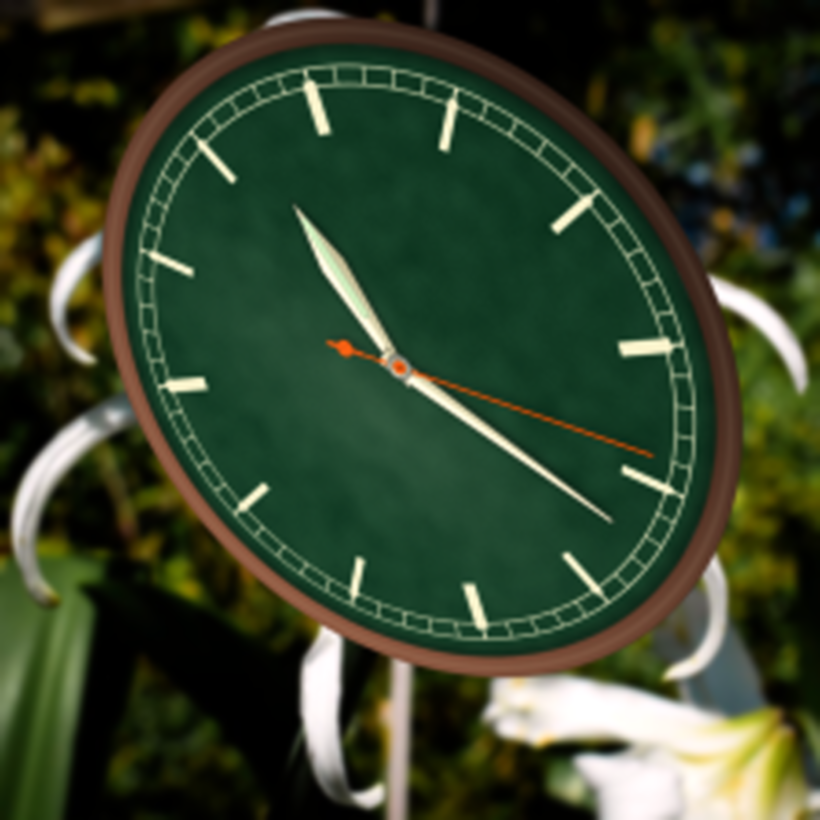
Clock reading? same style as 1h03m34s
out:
11h22m19s
